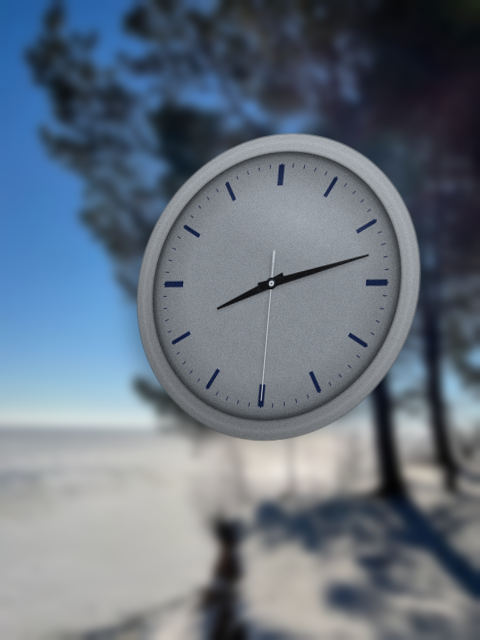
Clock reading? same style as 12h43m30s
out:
8h12m30s
